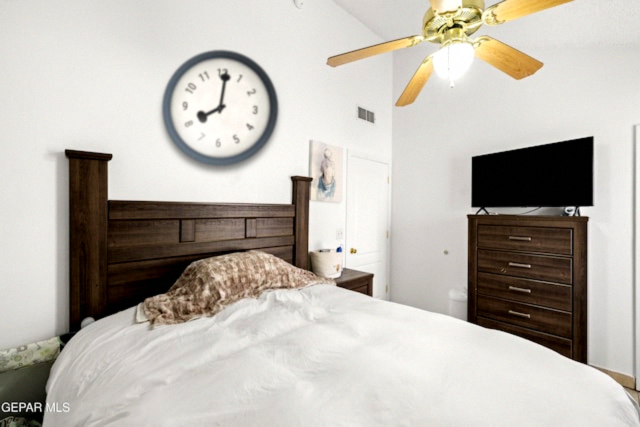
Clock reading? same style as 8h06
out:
8h01
